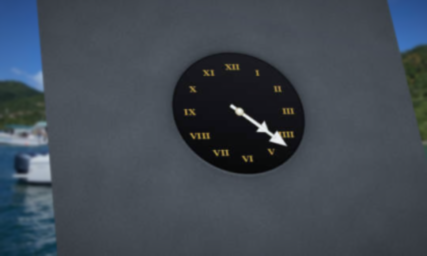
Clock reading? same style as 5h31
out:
4h22
